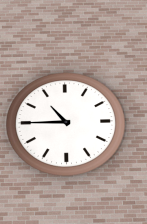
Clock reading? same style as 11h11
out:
10h45
